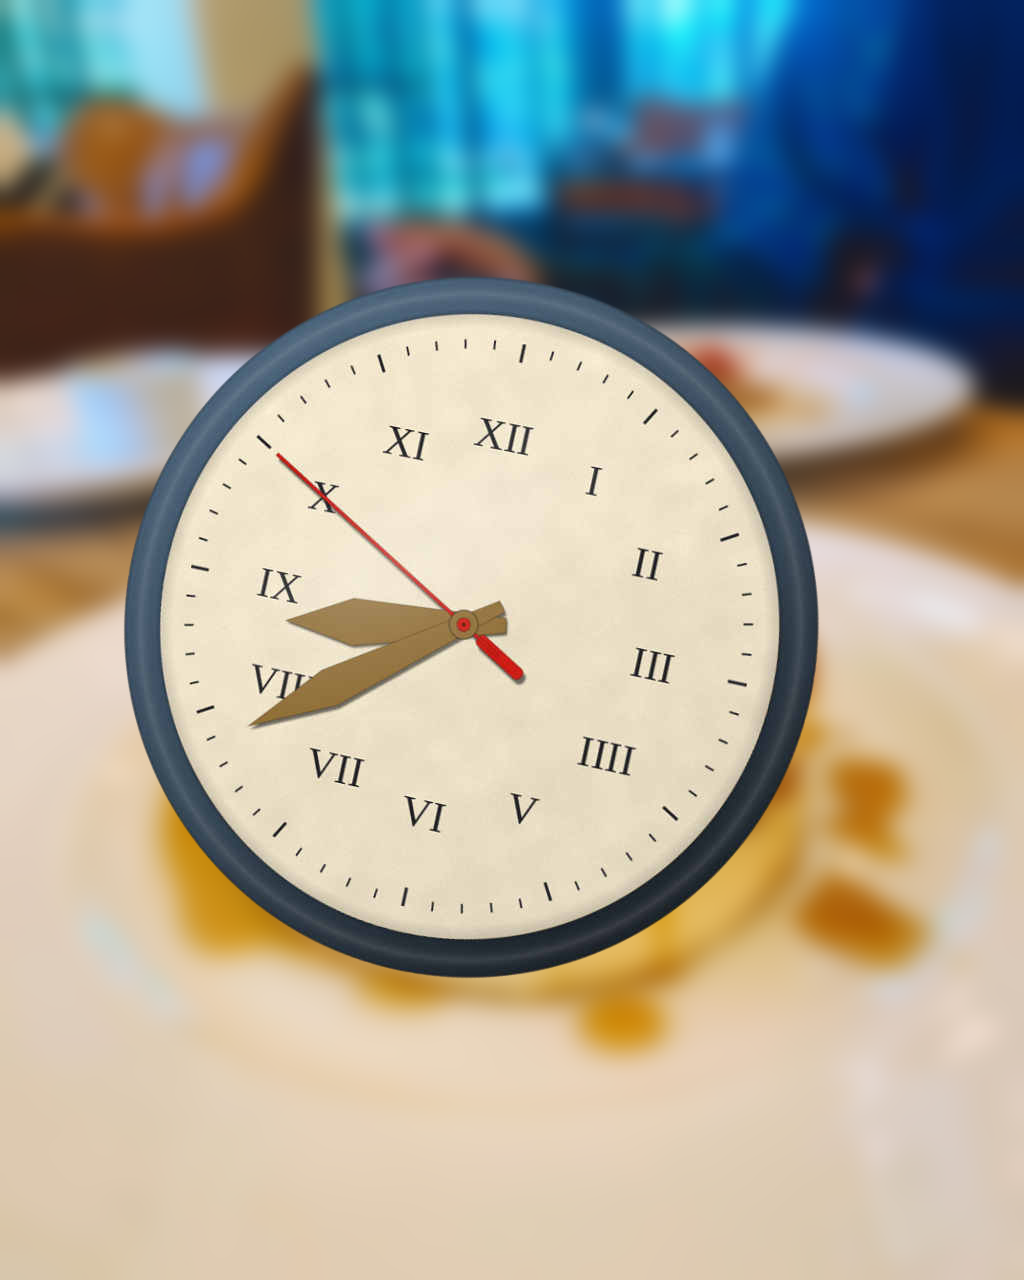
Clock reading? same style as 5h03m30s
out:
8h38m50s
